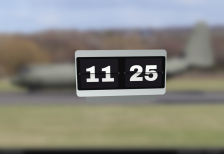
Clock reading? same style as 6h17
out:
11h25
